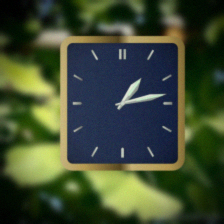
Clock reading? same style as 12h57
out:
1h13
